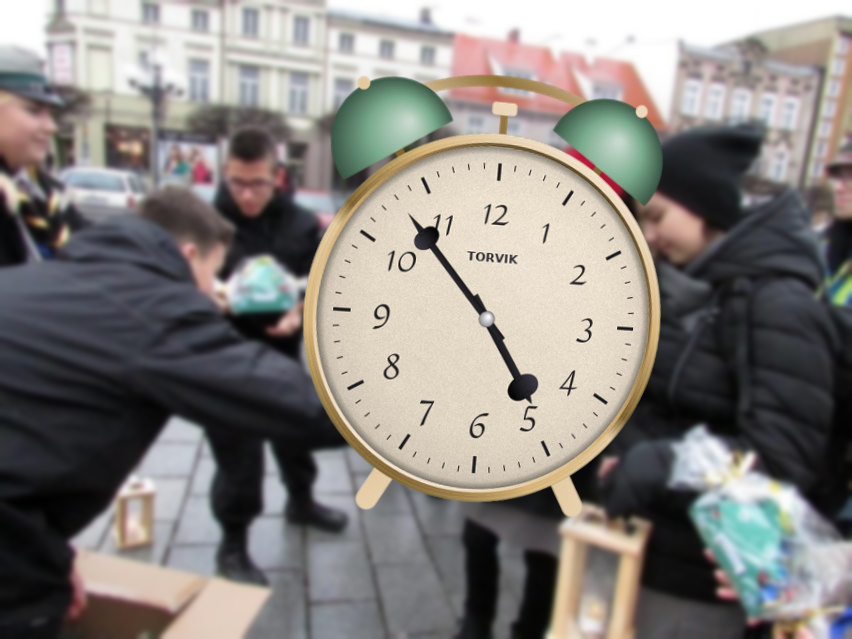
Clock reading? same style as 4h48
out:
4h53
